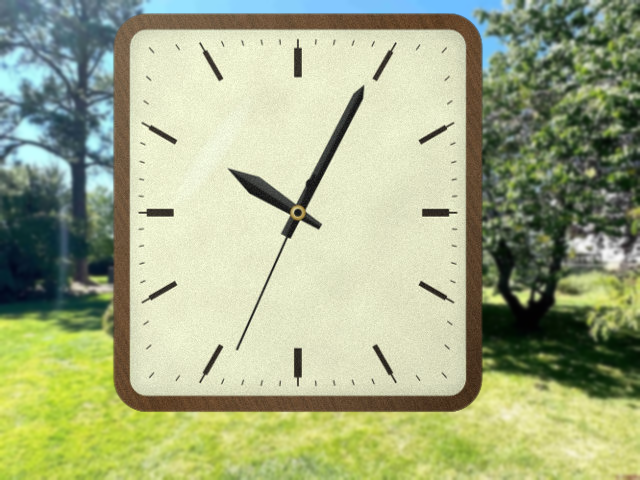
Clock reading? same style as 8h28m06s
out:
10h04m34s
